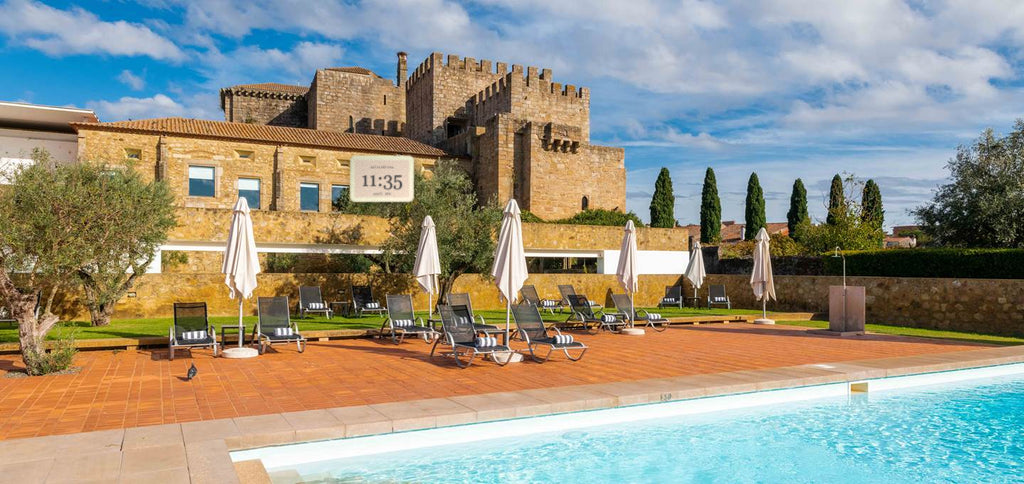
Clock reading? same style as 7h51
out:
11h35
